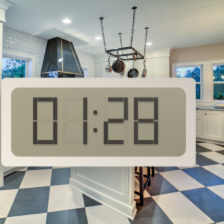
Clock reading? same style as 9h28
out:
1h28
